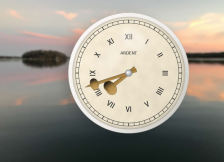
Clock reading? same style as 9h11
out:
7h42
